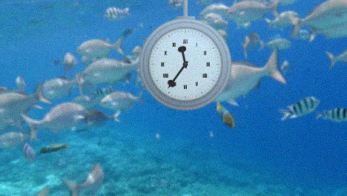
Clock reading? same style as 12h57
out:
11h36
